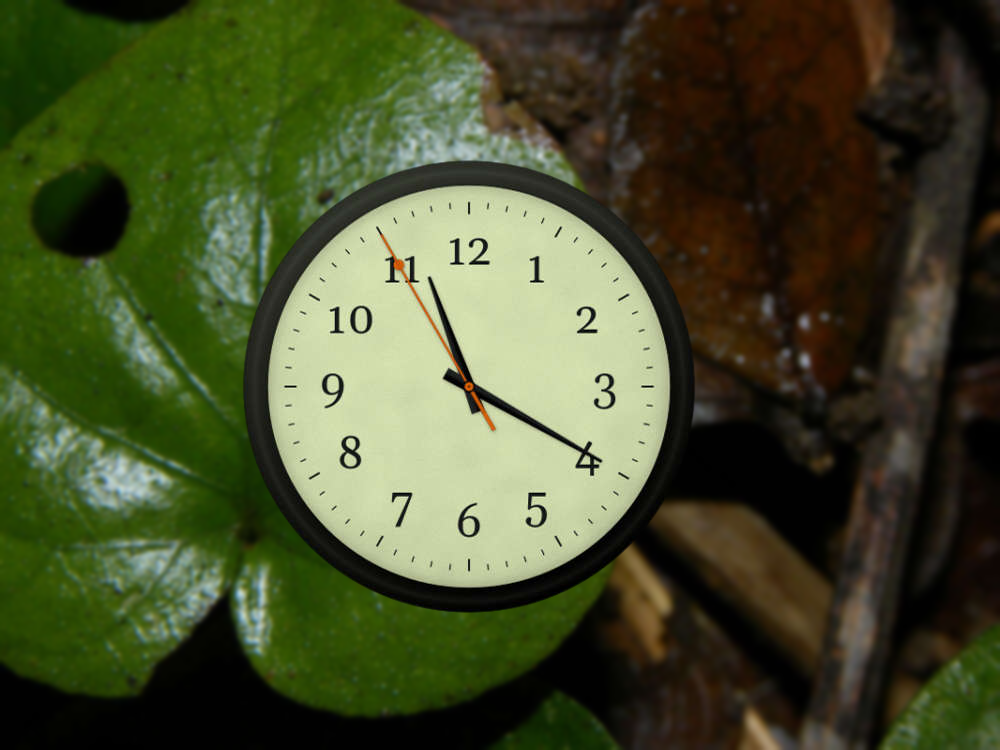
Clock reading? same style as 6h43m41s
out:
11h19m55s
